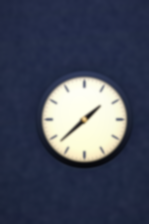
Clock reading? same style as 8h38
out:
1h38
